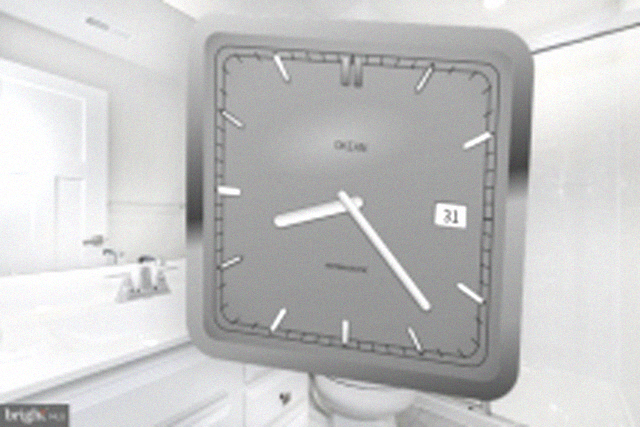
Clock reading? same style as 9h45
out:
8h23
